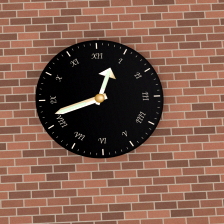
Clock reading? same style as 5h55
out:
12h42
